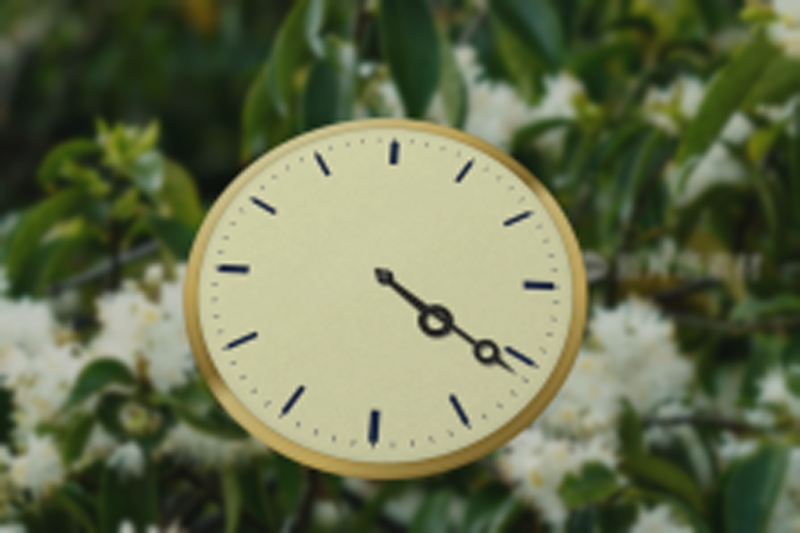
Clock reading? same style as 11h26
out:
4h21
